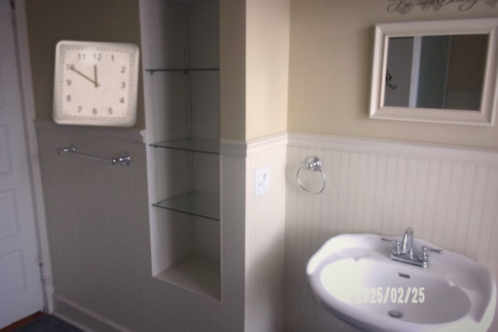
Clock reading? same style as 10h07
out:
11h50
